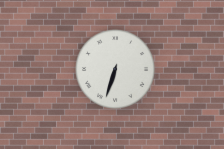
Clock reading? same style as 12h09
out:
6h33
